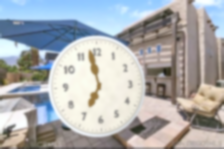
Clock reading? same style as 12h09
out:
6h58
